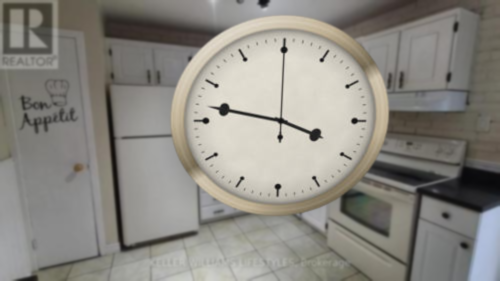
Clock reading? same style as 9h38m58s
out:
3h47m00s
